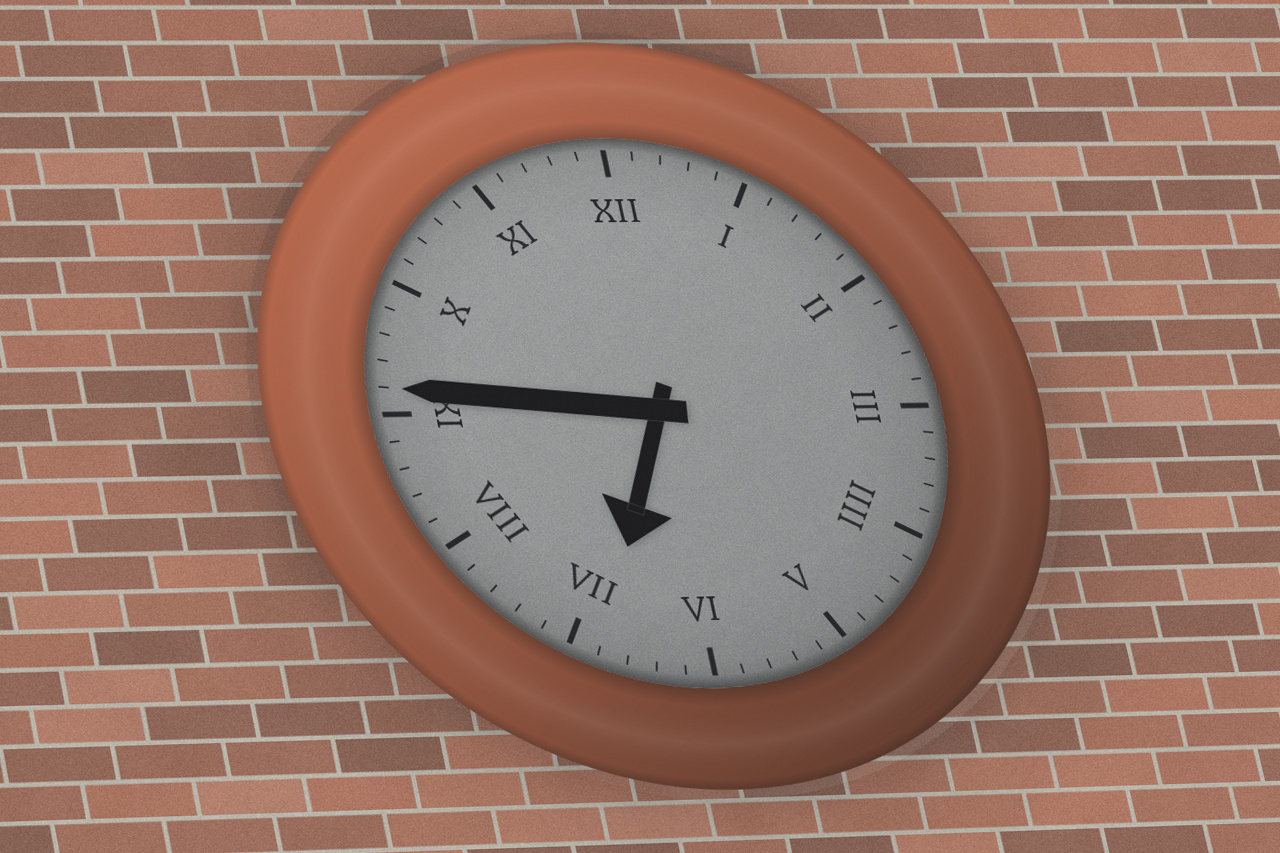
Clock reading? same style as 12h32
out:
6h46
